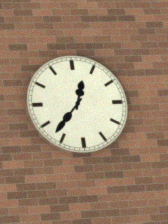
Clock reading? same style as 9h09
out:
12h37
